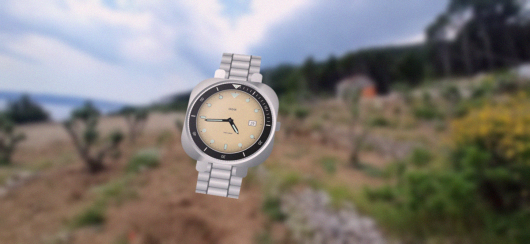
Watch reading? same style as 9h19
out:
4h44
